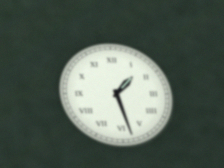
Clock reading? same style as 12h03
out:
1h28
